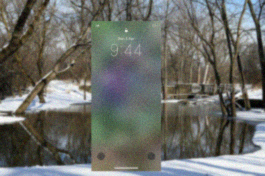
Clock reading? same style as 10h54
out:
9h44
